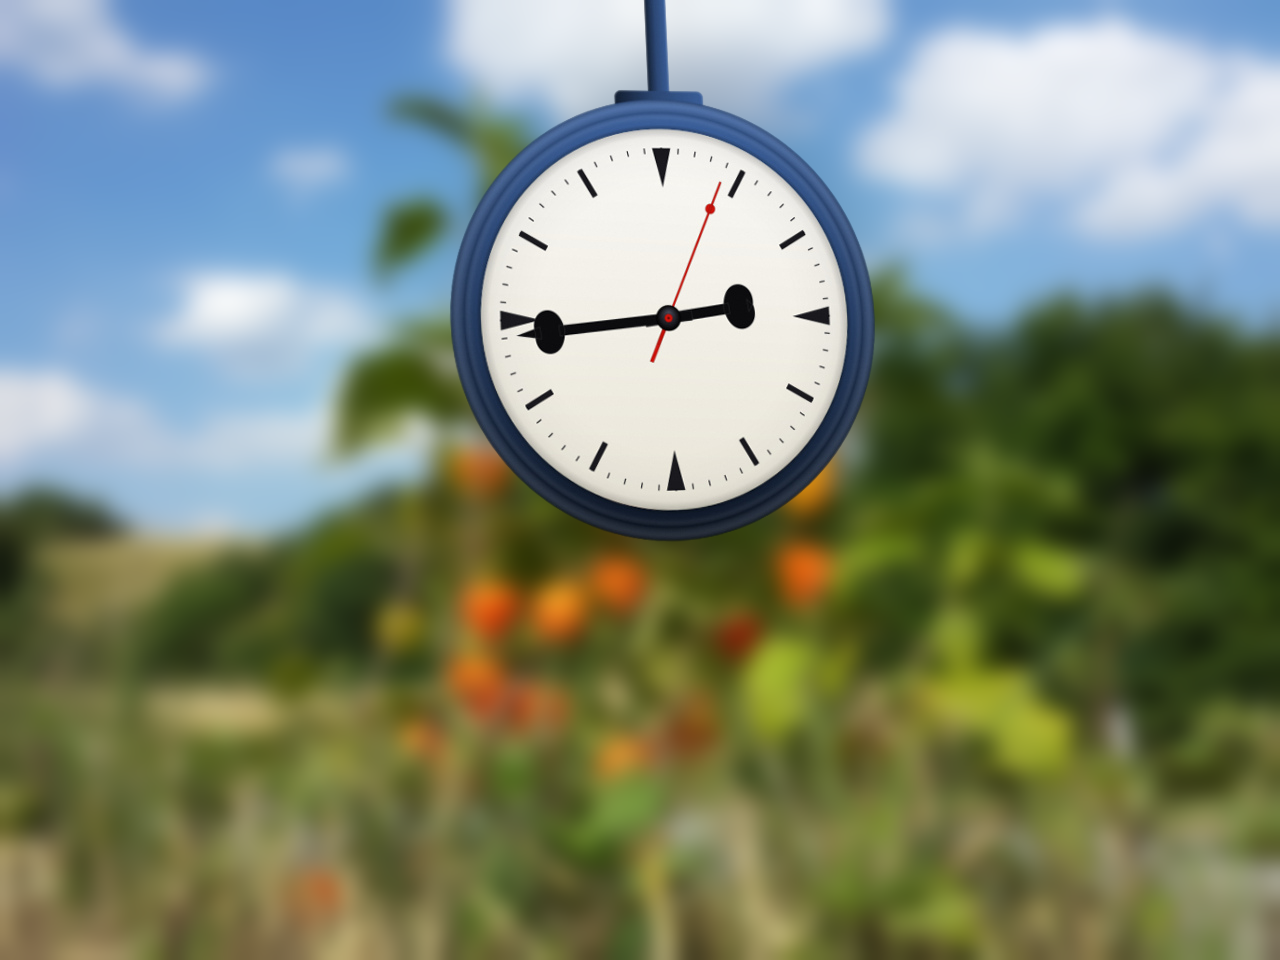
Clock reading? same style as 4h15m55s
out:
2h44m04s
